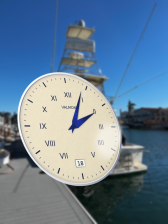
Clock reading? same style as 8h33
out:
2h04
